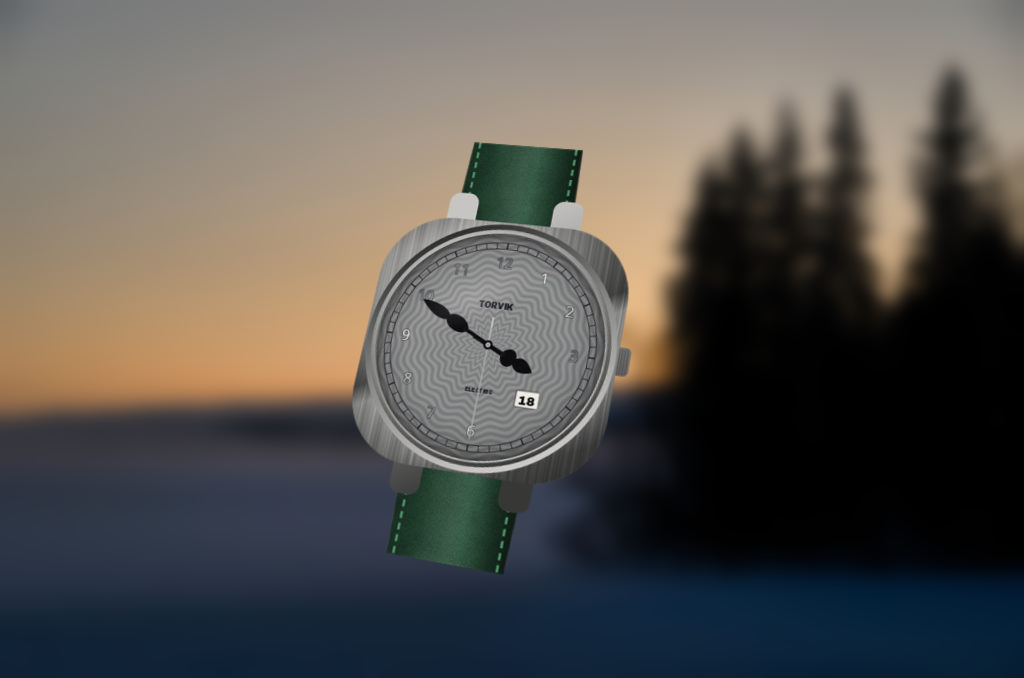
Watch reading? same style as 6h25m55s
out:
3h49m30s
